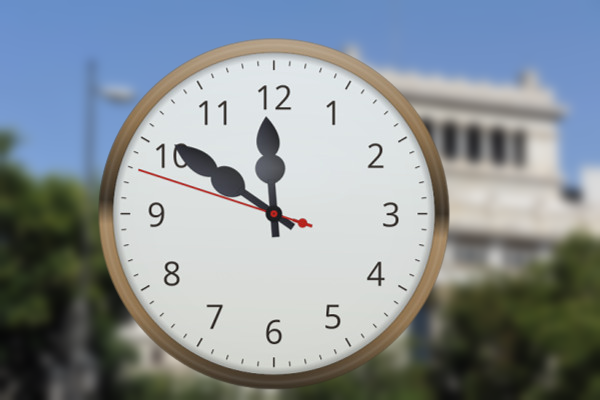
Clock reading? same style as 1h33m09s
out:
11h50m48s
